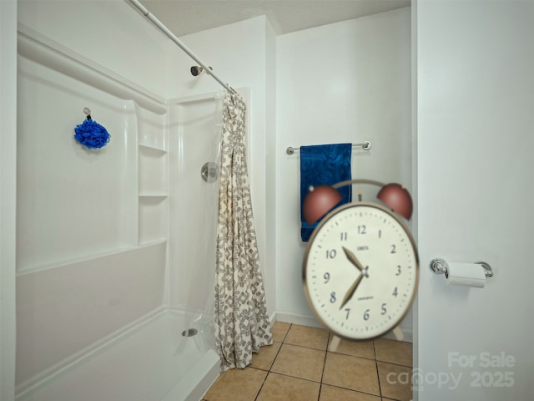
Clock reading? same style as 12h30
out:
10h37
